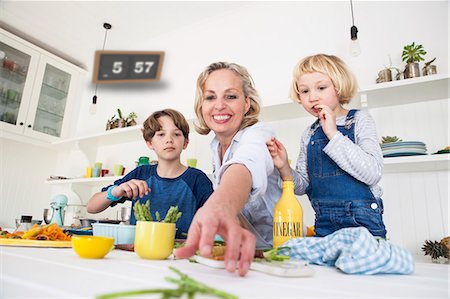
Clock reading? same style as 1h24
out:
5h57
